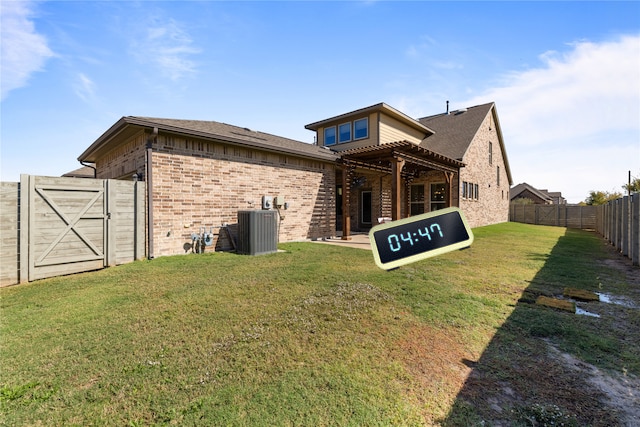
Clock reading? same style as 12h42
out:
4h47
